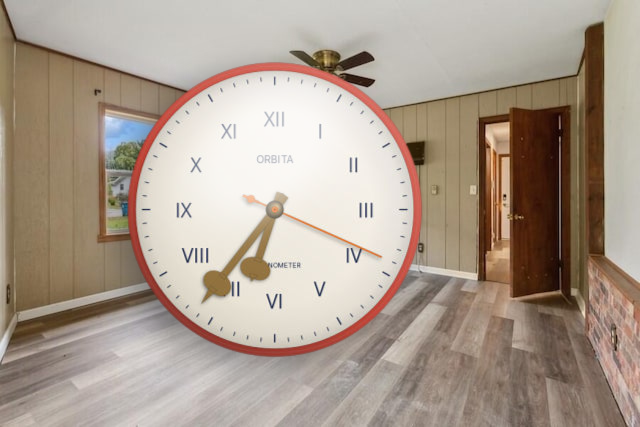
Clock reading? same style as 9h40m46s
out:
6h36m19s
